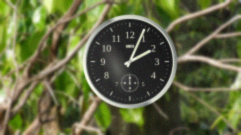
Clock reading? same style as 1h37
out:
2h04
